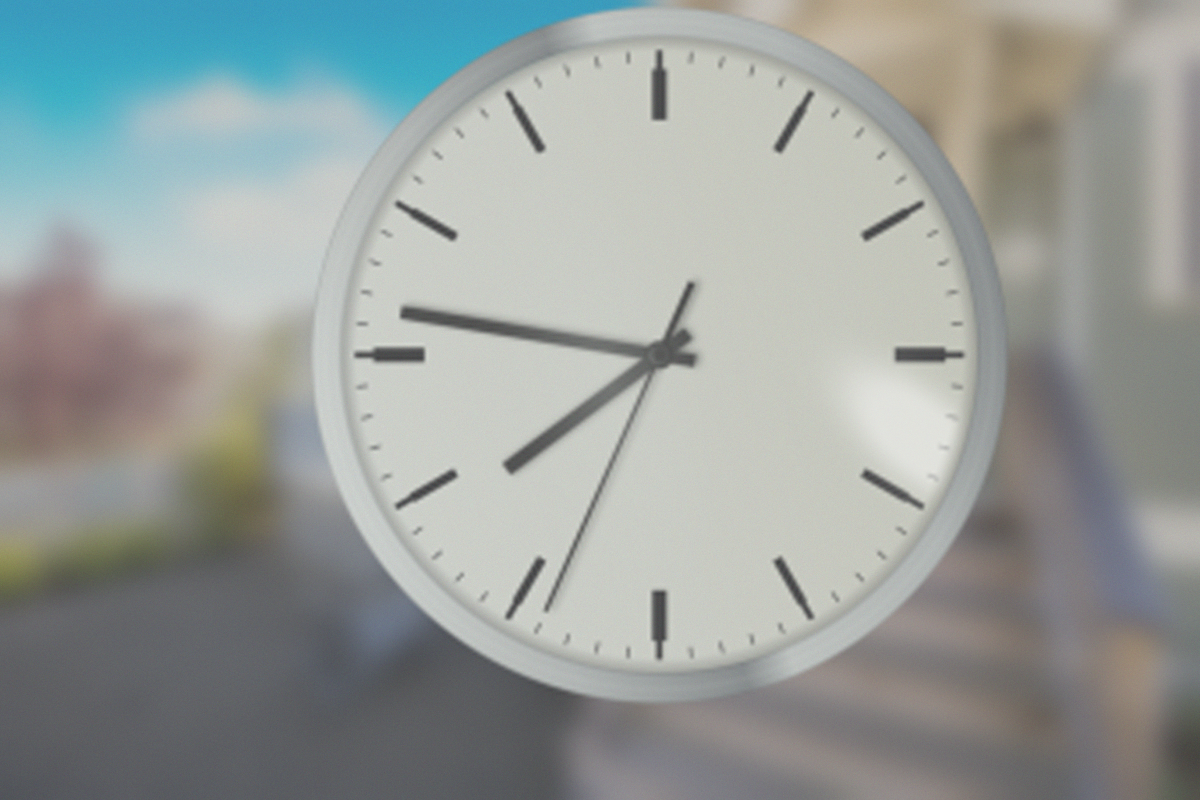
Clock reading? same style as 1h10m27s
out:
7h46m34s
